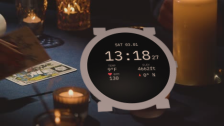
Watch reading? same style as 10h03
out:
13h18
